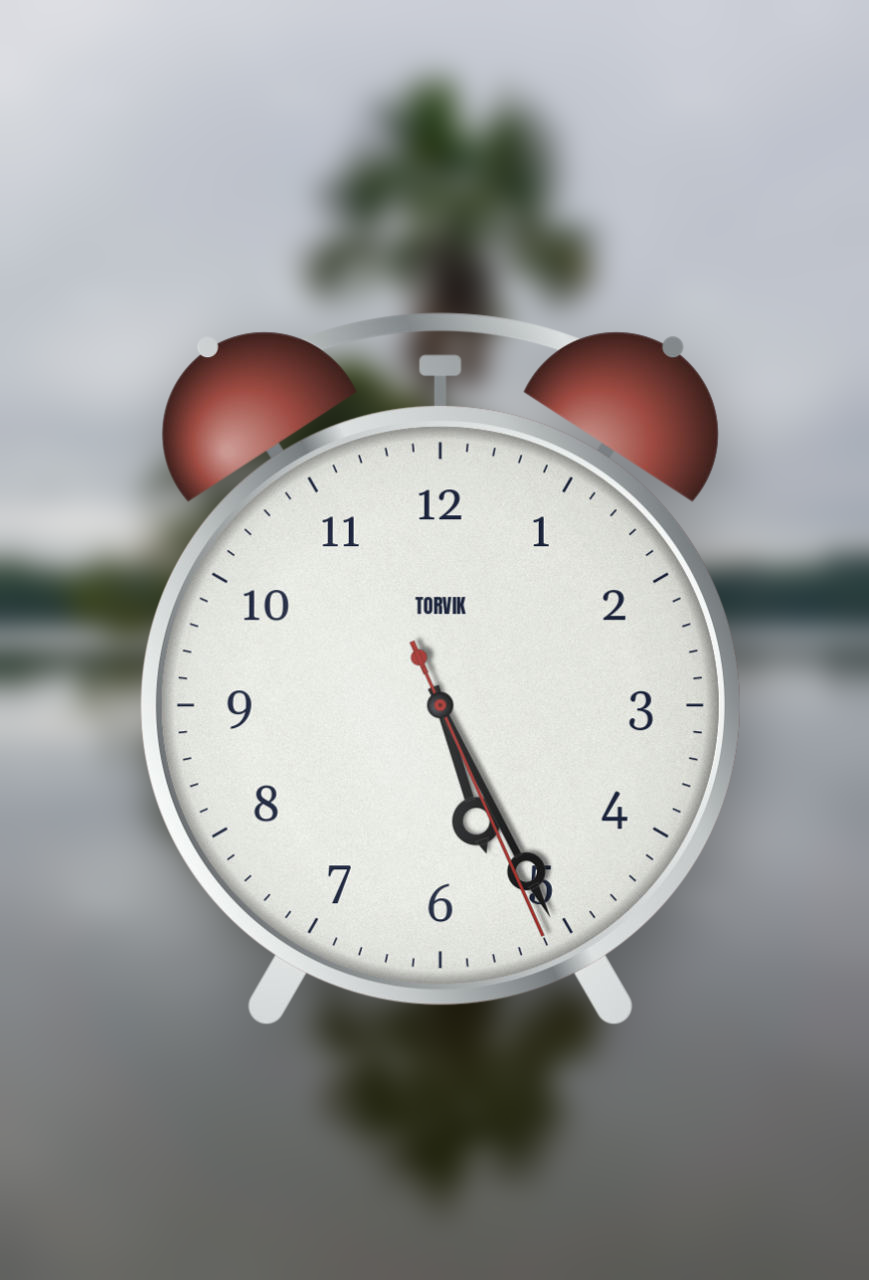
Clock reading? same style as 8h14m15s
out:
5h25m26s
